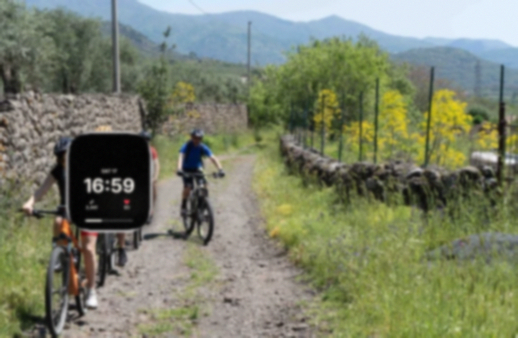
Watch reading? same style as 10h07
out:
16h59
